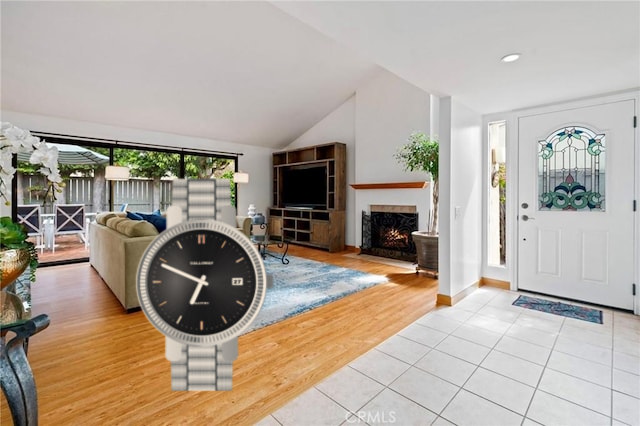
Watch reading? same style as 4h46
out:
6h49
